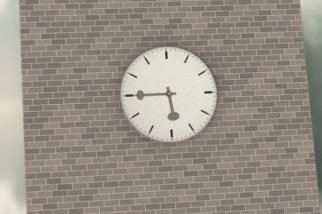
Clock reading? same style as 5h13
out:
5h45
